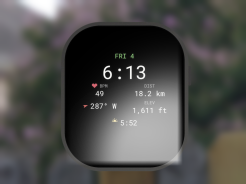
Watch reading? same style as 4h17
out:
6h13
